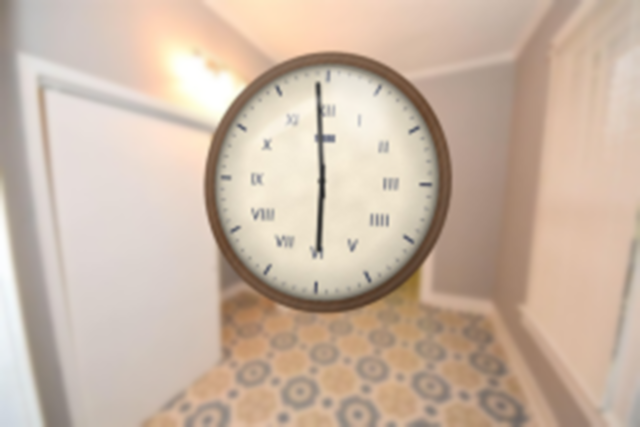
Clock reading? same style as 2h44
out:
5h59
